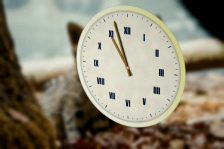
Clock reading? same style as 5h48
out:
10h57
